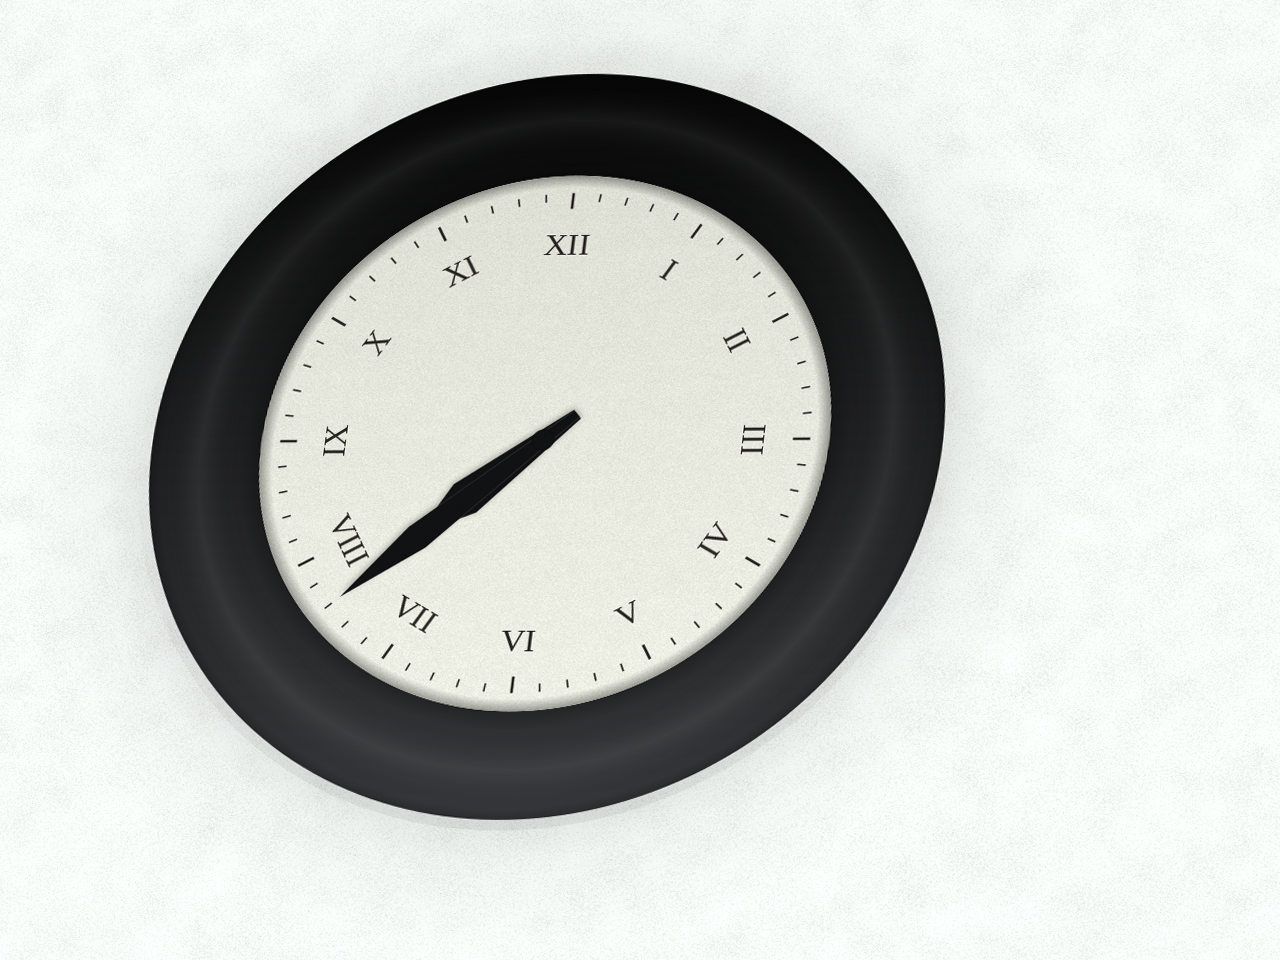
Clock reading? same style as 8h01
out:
7h38
